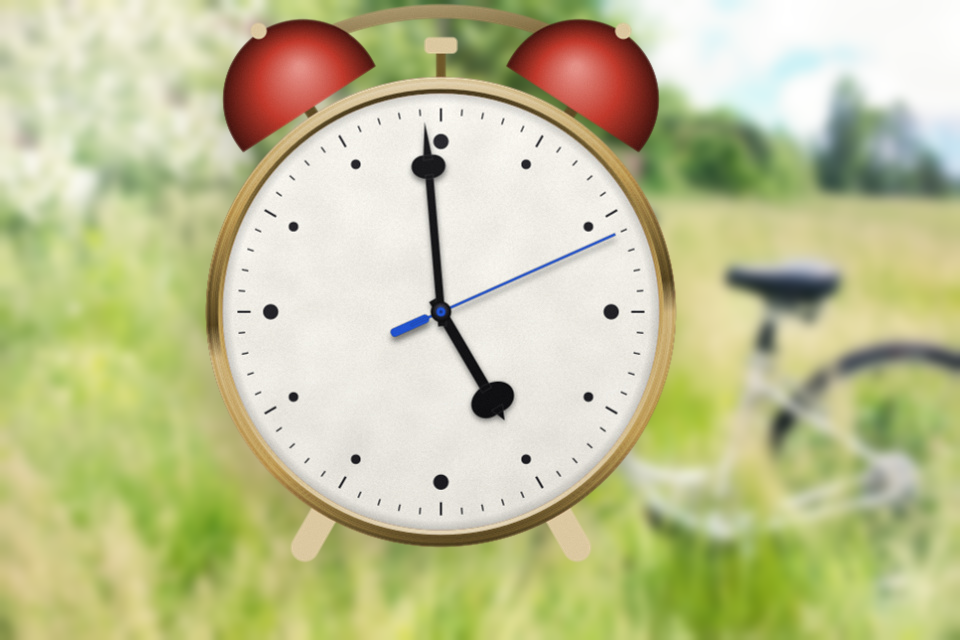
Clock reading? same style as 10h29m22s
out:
4h59m11s
